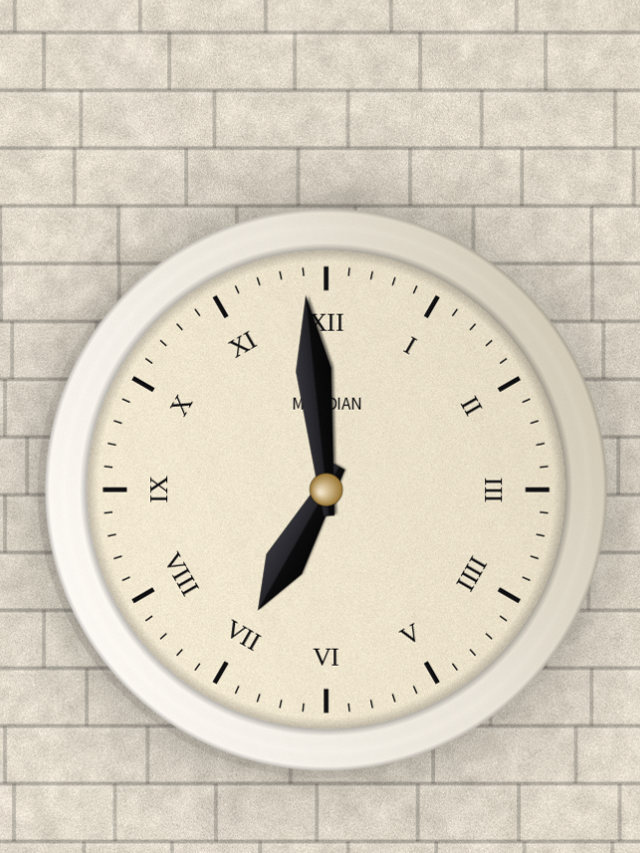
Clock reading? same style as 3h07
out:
6h59
